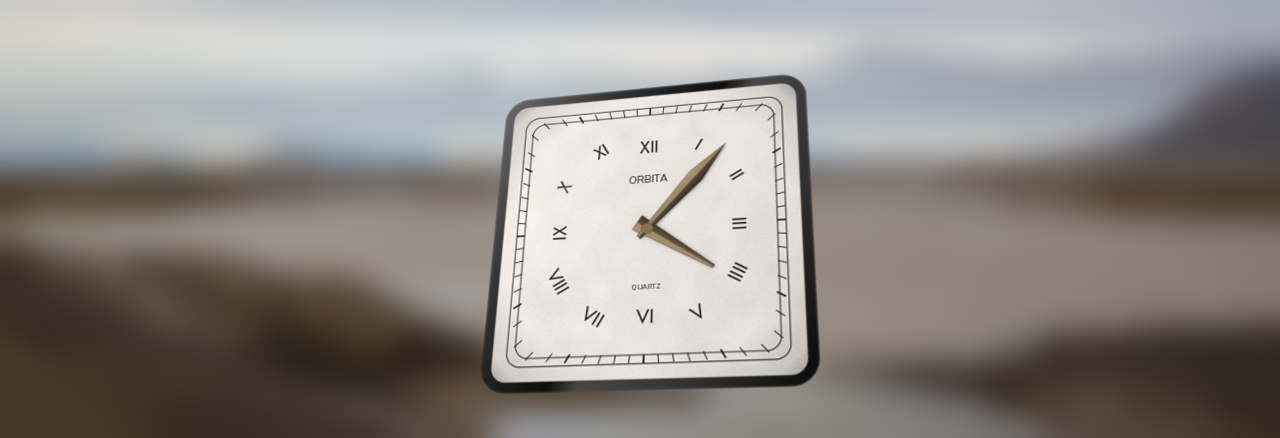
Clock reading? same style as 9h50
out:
4h07
